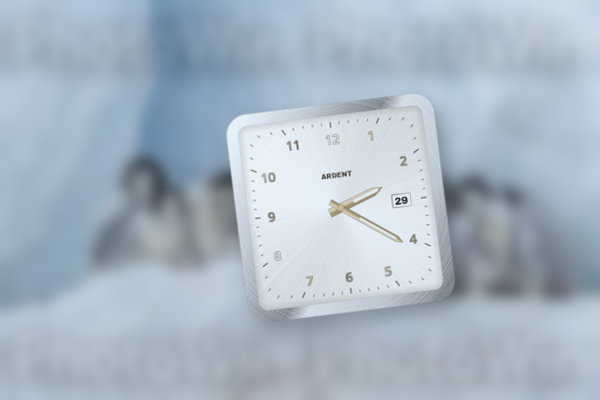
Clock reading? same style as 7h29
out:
2h21
